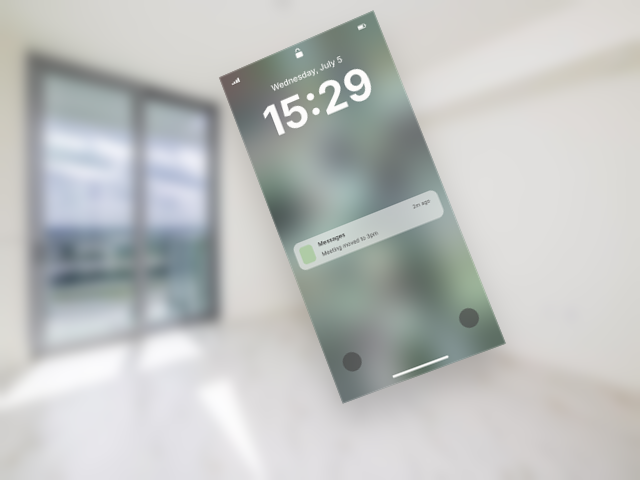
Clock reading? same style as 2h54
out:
15h29
